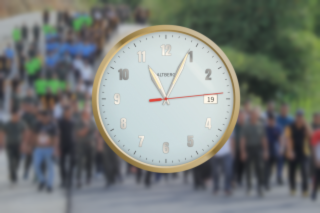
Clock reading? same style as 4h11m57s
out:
11h04m14s
